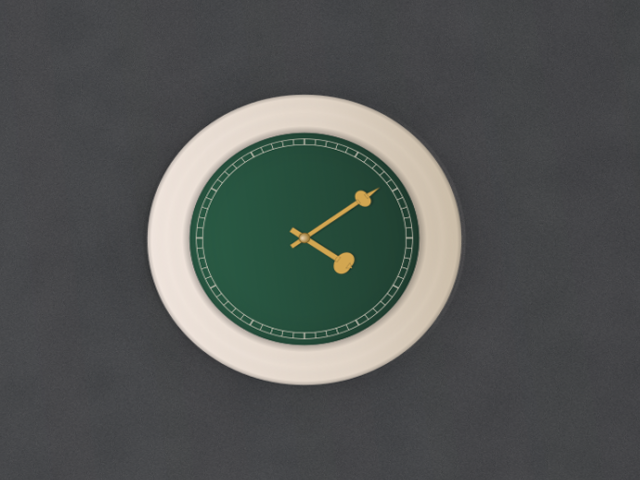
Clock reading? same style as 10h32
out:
4h09
